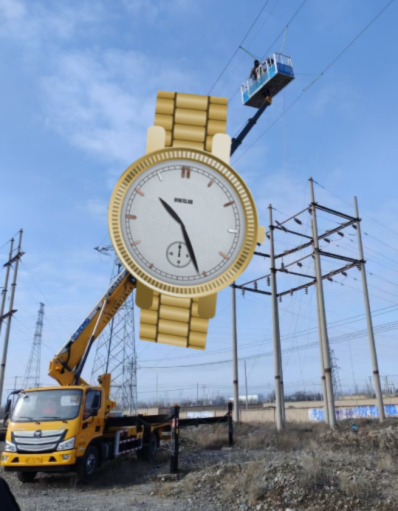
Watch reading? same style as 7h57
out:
10h26
